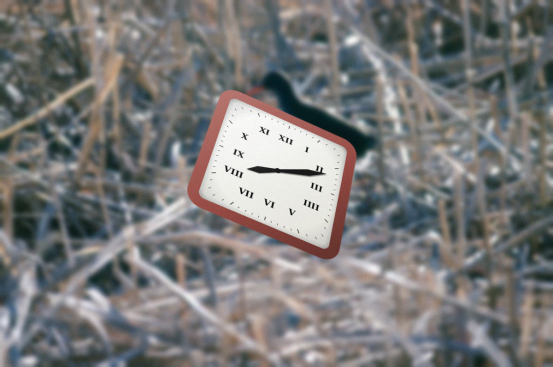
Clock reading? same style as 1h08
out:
8h11
